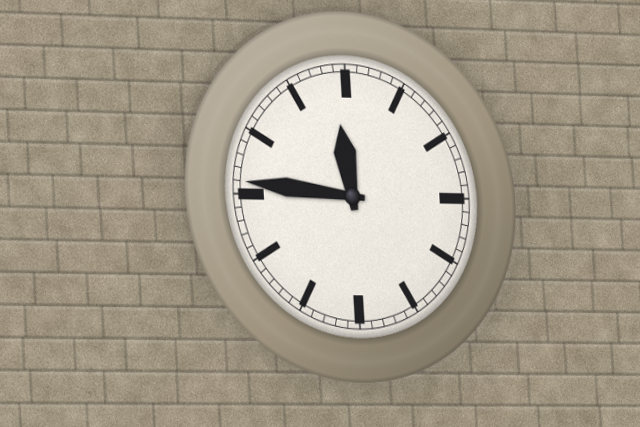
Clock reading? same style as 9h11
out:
11h46
